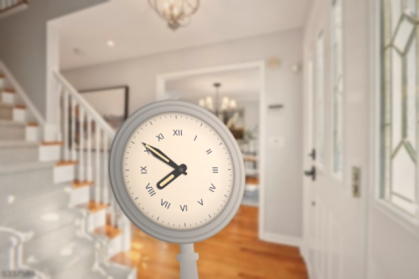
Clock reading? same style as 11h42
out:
7h51
